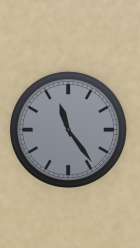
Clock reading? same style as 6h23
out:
11h24
